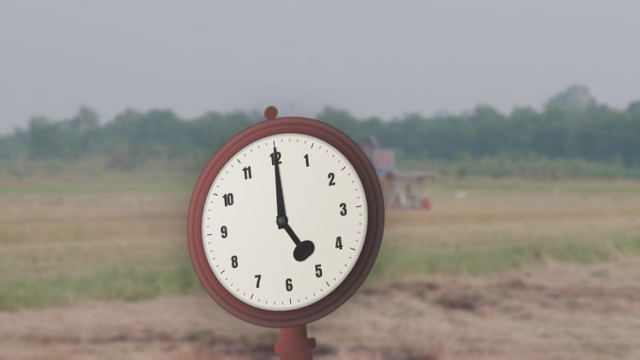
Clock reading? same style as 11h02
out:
5h00
